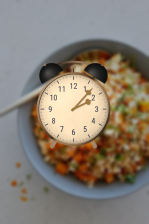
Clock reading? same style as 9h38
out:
2h07
